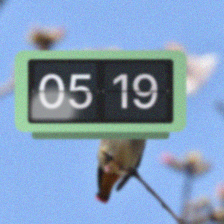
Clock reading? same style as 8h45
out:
5h19
